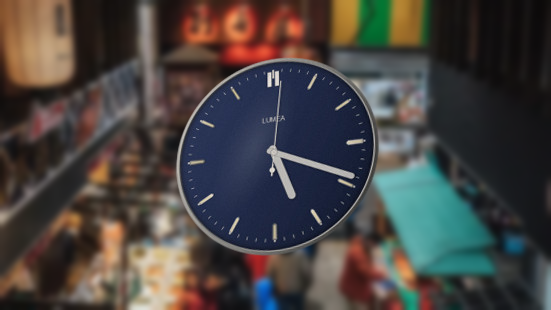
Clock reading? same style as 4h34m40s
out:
5h19m01s
